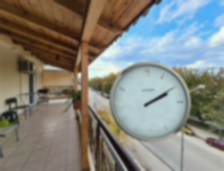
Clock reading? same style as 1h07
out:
2h10
